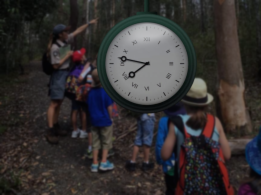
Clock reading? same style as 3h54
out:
7h47
